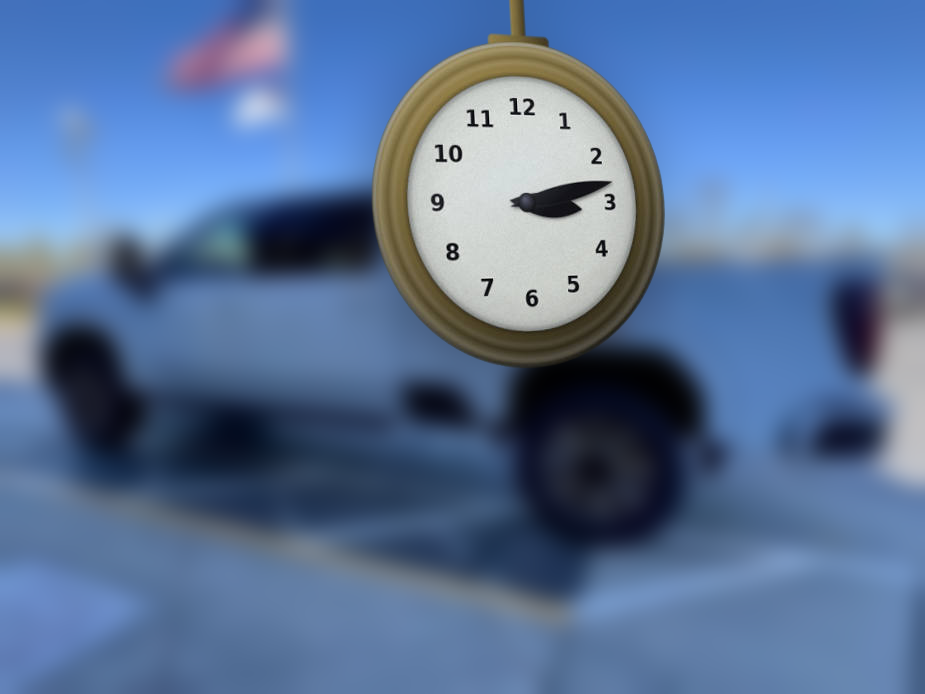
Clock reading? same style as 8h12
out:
3h13
